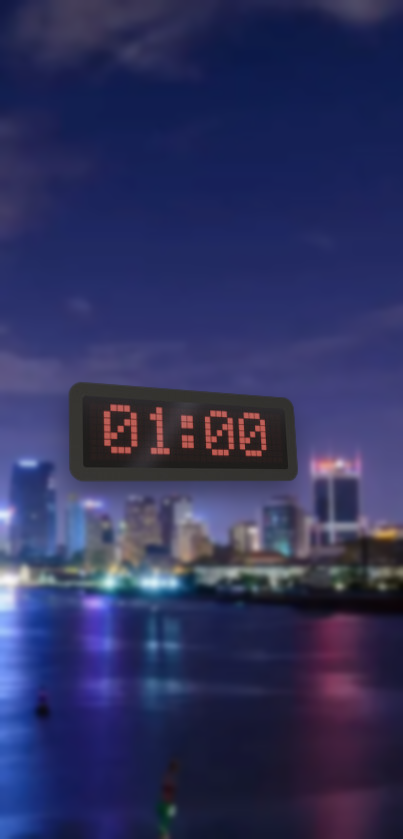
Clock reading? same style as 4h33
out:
1h00
